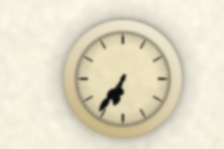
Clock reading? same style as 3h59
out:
6h36
